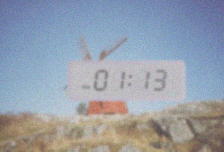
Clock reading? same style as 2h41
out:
1h13
